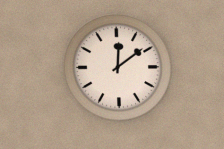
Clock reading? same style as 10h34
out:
12h09
